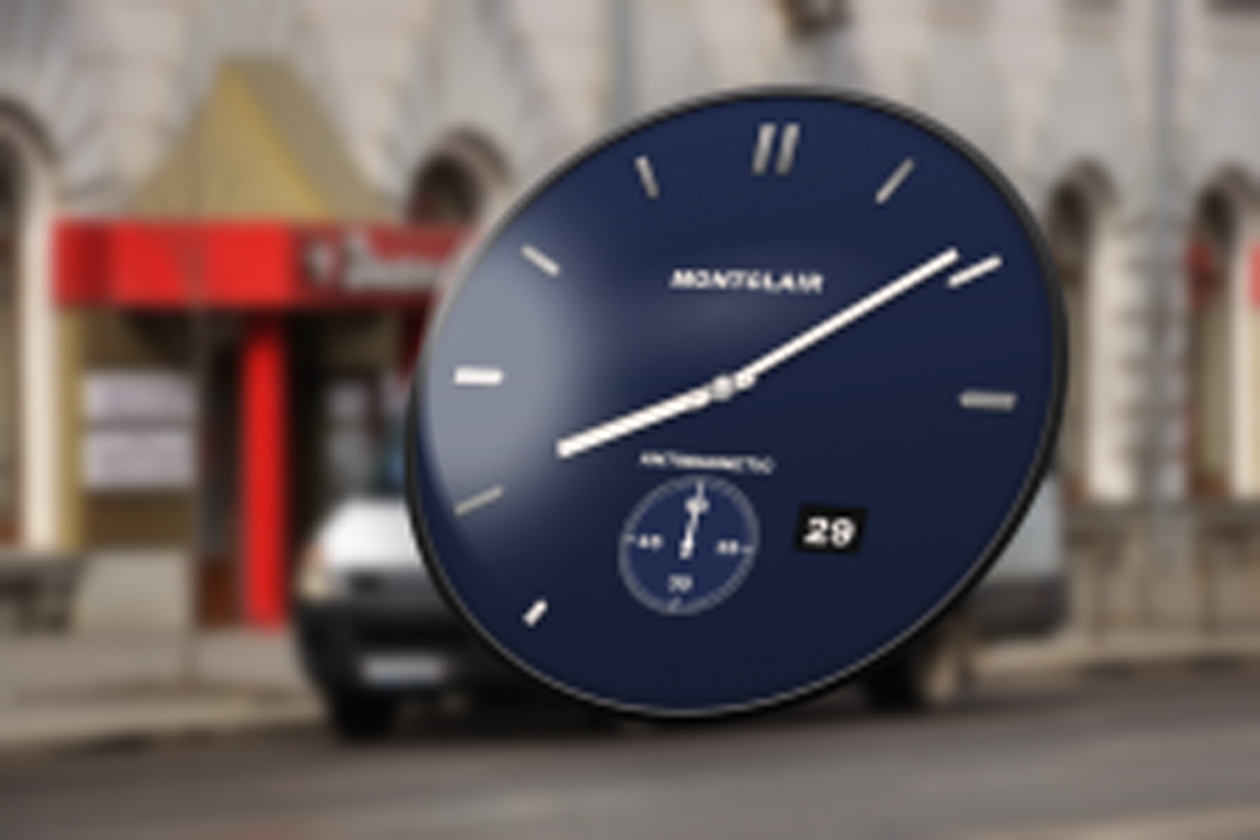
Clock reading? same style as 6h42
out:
8h09
